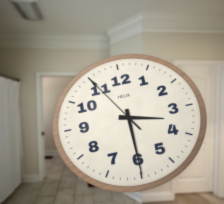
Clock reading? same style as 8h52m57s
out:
3h29m55s
